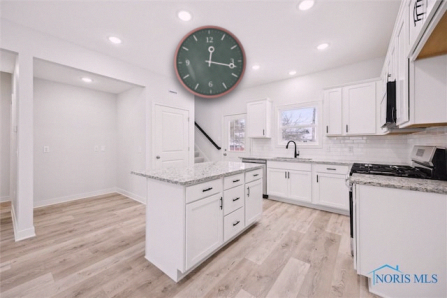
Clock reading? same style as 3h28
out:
12h17
